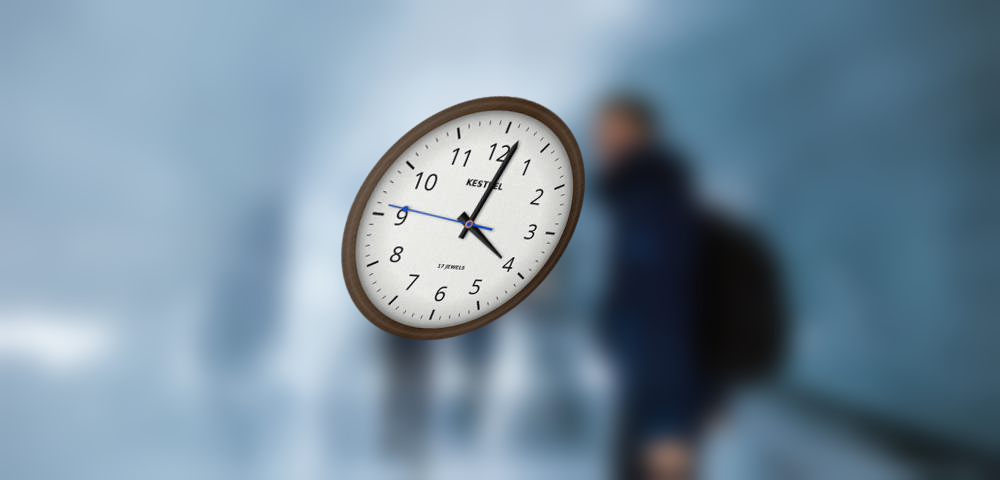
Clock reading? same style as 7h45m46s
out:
4h01m46s
